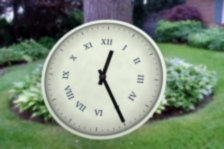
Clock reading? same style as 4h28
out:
12h25
